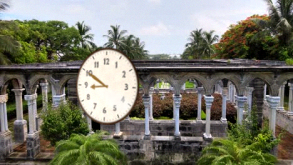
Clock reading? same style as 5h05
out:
8h50
